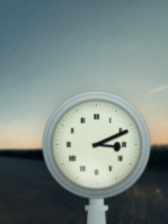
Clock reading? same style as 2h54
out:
3h11
